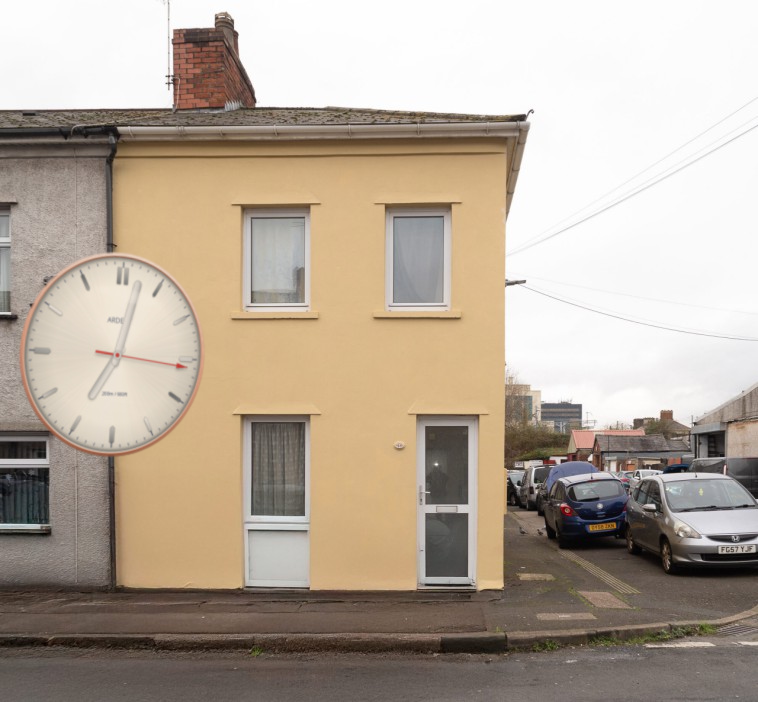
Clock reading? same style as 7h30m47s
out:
7h02m16s
